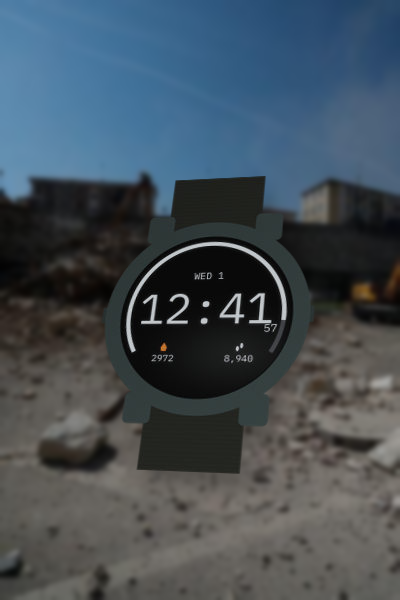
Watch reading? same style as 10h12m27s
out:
12h41m57s
